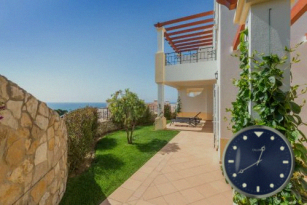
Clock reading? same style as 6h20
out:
12h40
